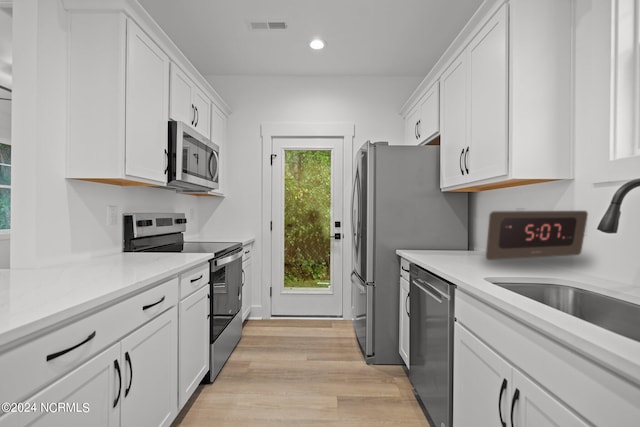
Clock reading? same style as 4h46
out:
5h07
